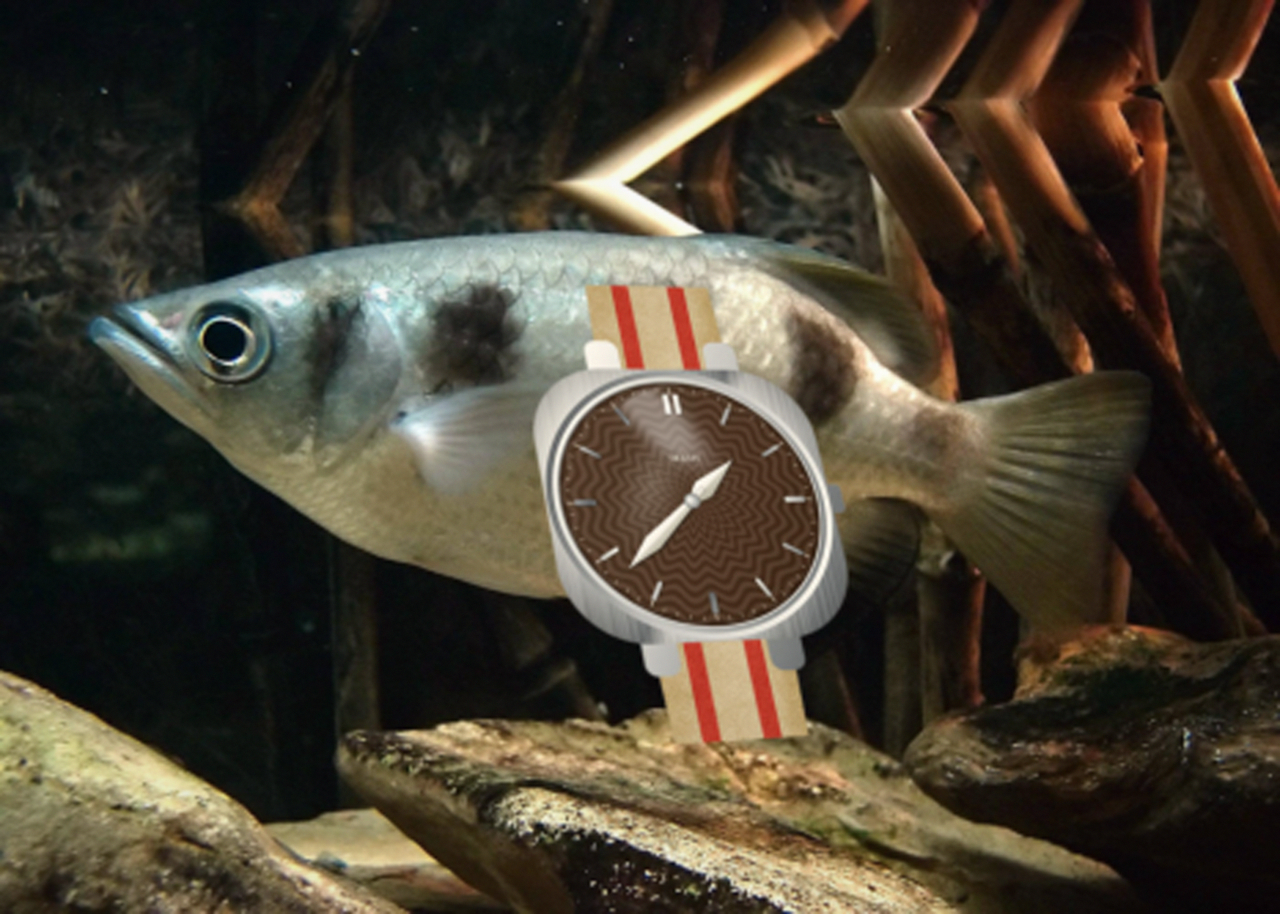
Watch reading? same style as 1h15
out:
1h38
